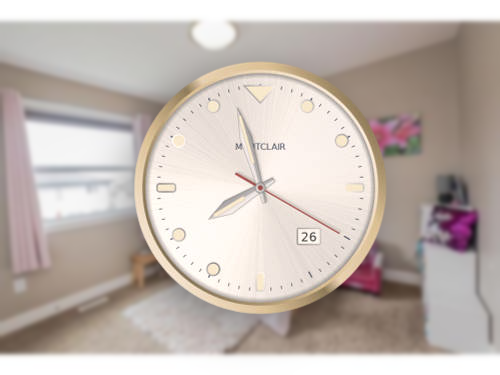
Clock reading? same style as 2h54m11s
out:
7h57m20s
